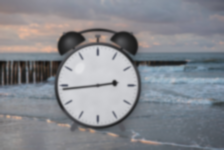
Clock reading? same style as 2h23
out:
2h44
